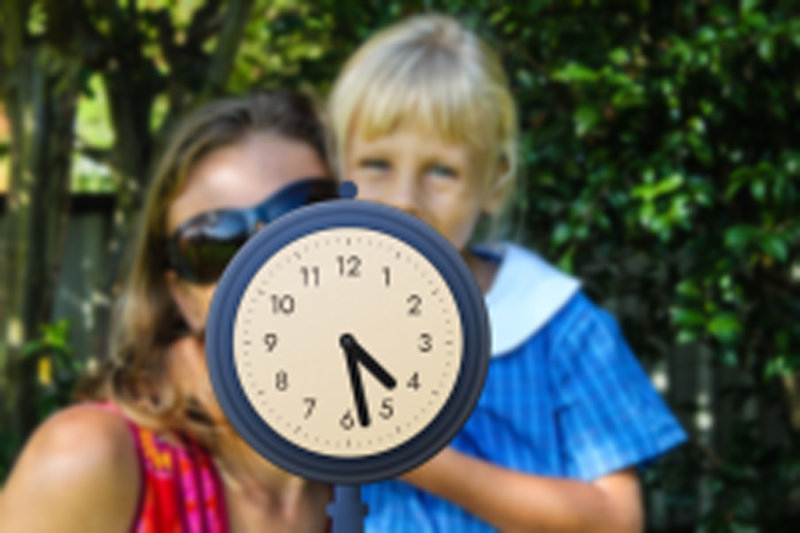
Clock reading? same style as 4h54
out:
4h28
